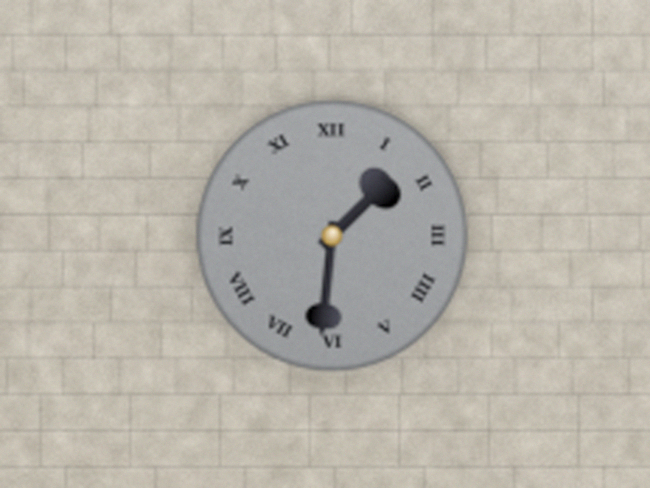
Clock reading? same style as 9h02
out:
1h31
